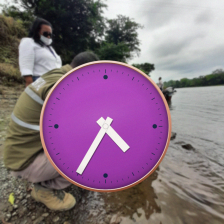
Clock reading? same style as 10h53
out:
4h35
